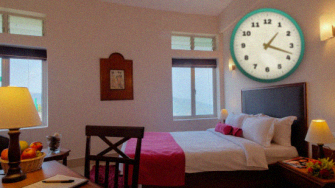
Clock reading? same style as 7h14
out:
1h18
